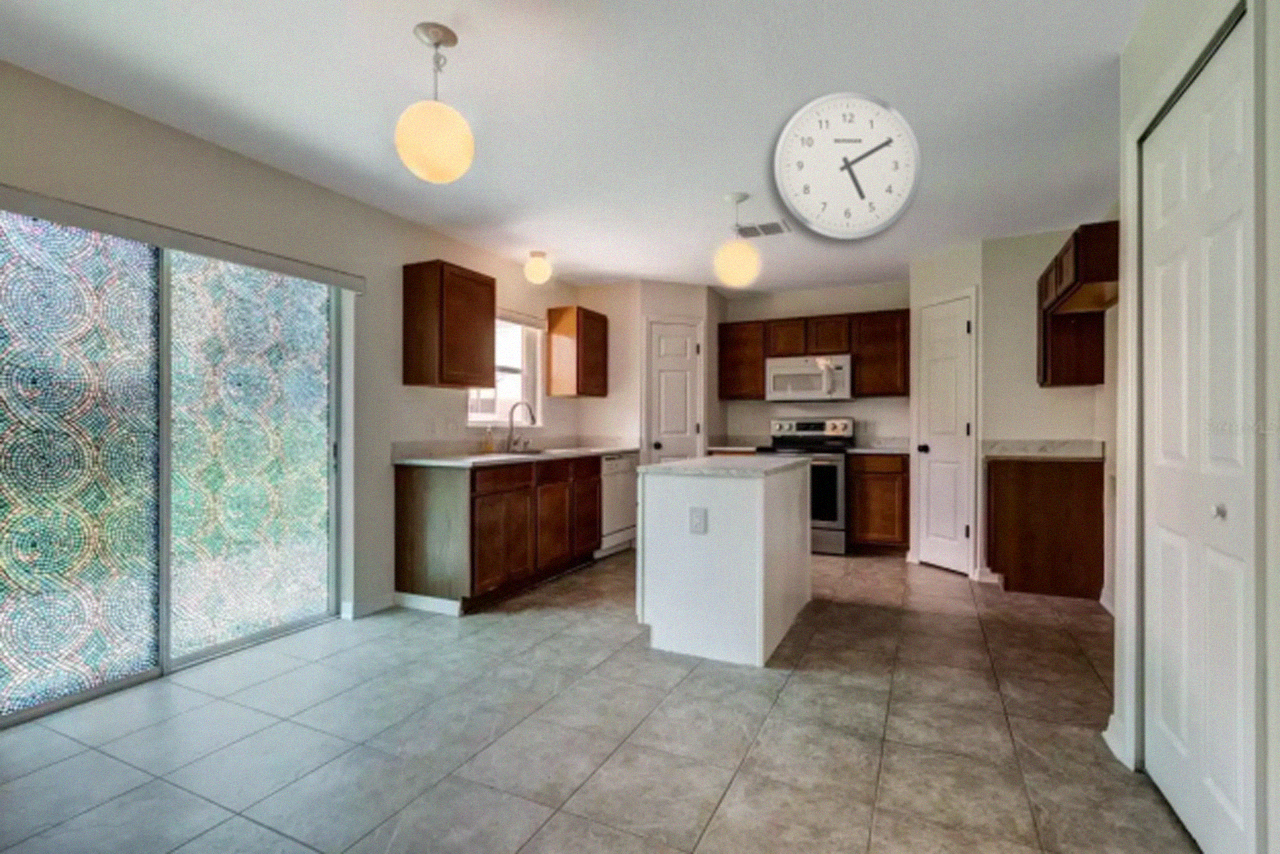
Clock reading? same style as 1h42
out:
5h10
